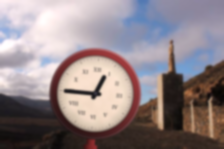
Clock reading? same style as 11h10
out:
12h45
